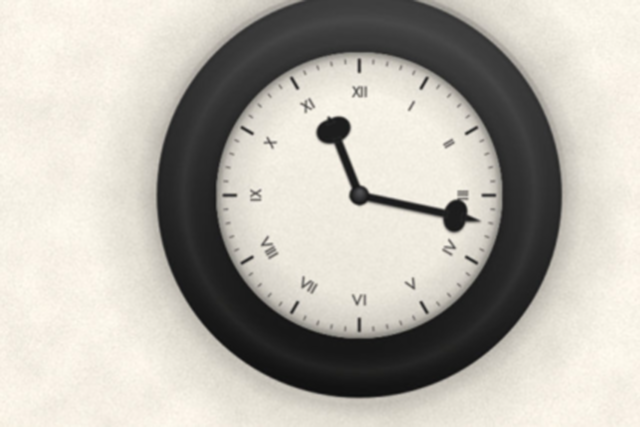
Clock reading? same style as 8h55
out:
11h17
